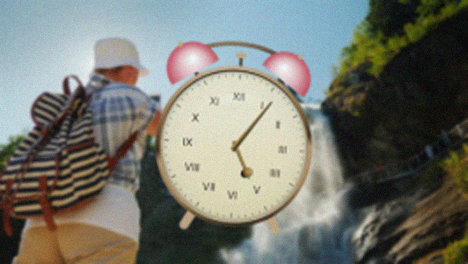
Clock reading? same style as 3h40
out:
5h06
